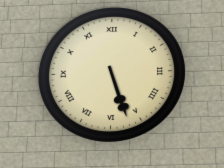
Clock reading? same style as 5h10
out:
5h27
